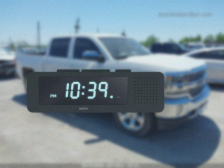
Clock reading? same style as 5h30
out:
10h39
